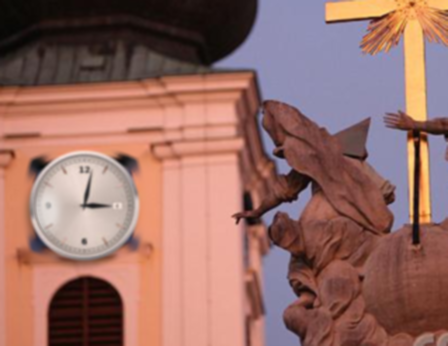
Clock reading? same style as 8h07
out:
3h02
